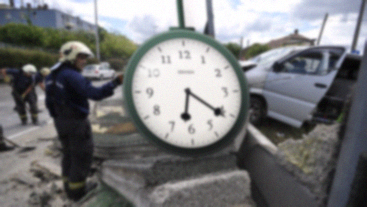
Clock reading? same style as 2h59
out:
6h21
